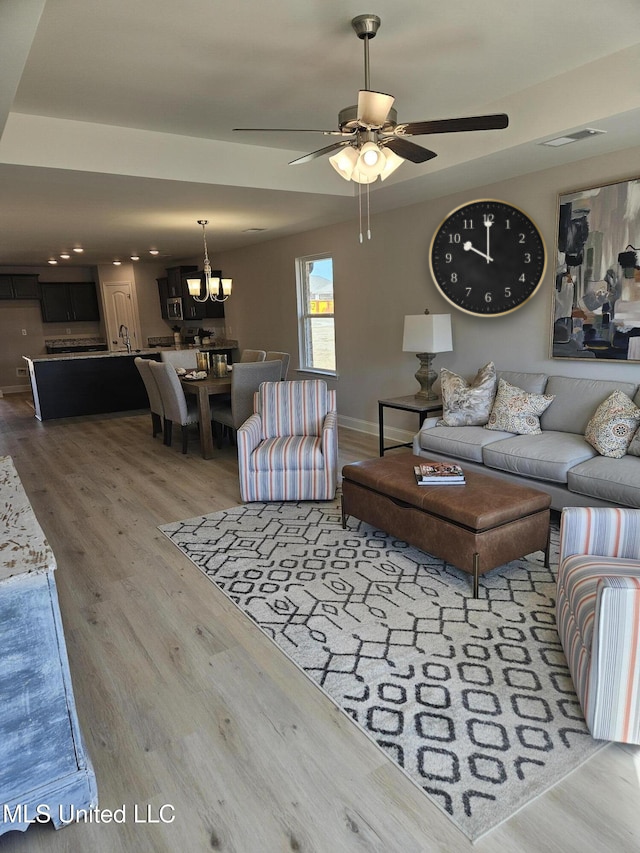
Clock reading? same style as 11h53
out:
10h00
